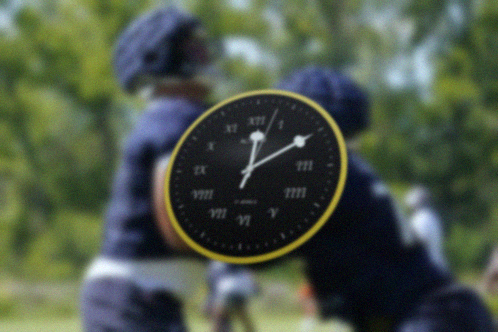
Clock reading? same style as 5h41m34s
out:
12h10m03s
